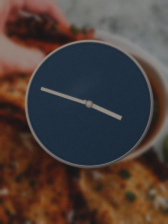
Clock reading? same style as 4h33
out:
3h48
